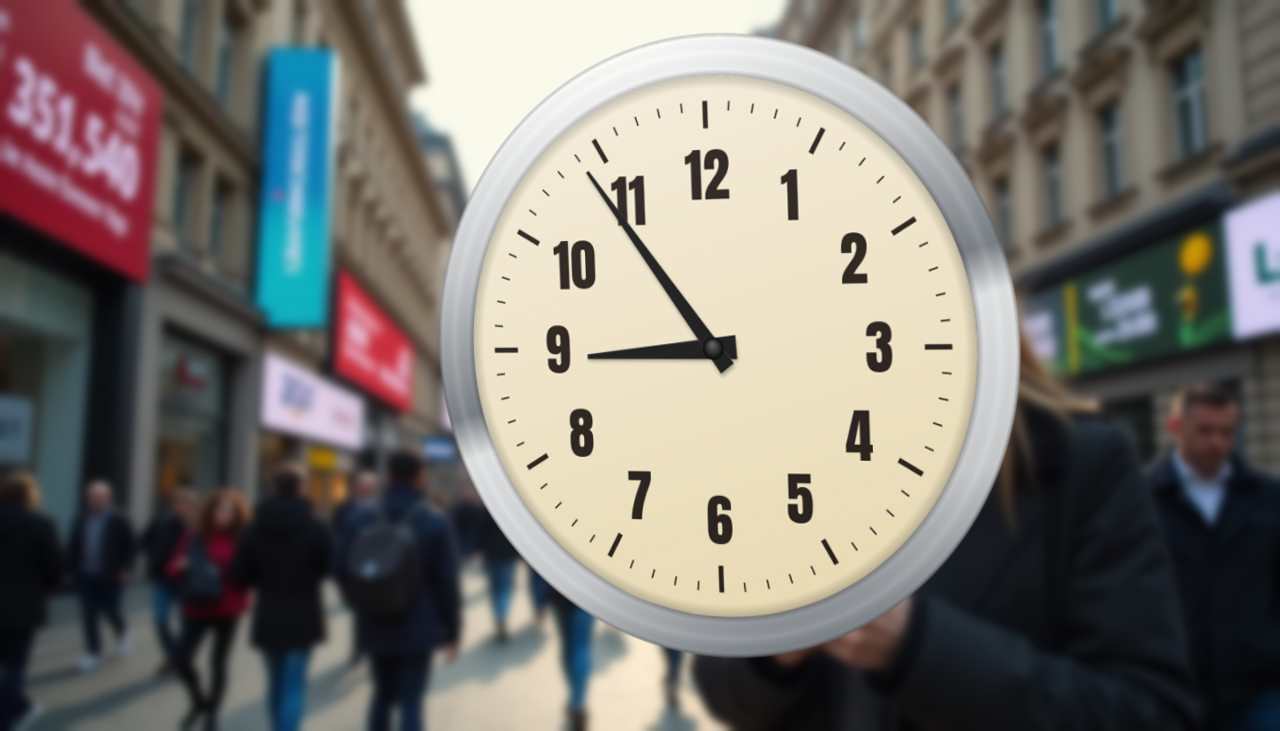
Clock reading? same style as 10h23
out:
8h54
